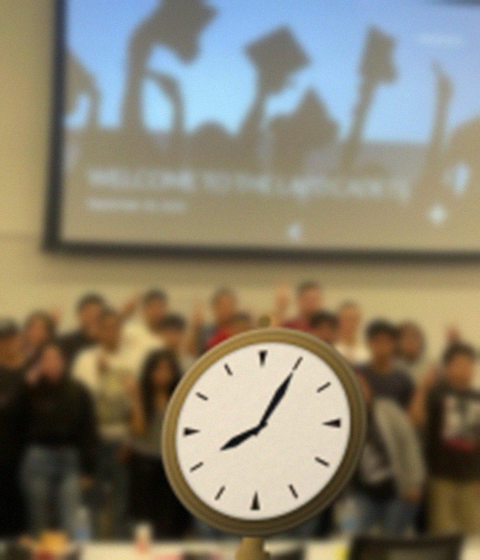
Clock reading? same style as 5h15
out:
8h05
